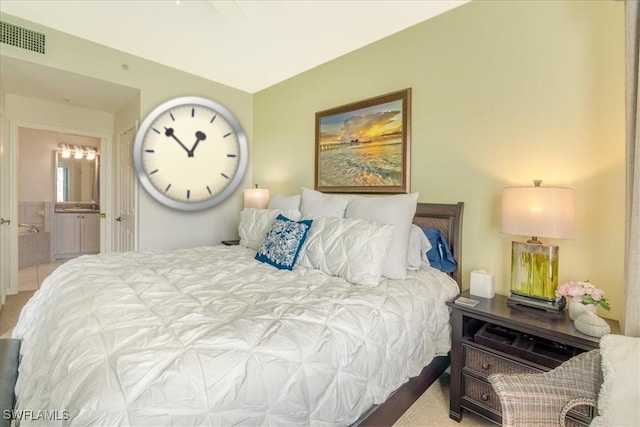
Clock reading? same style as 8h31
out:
12h52
